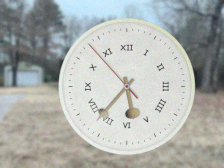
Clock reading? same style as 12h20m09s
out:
5h36m53s
